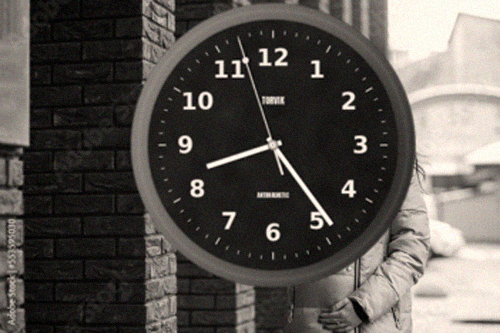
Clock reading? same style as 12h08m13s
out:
8h23m57s
